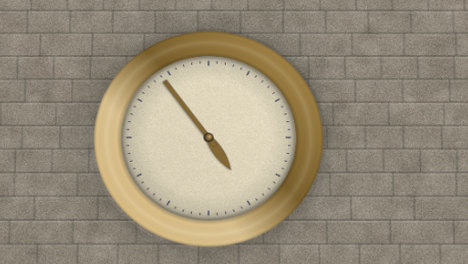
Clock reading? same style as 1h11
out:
4h54
